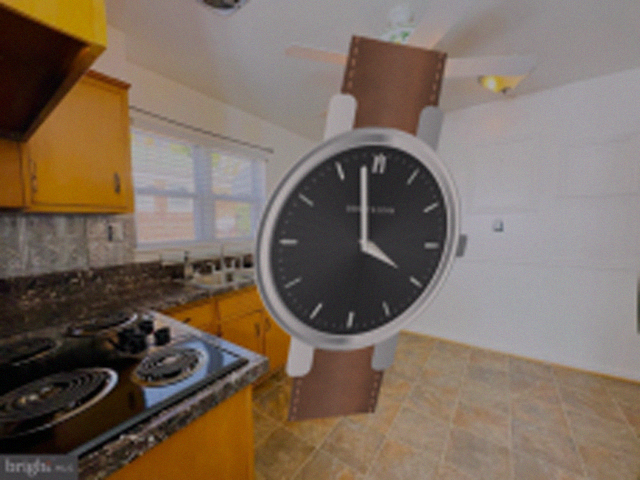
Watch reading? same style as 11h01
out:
3h58
